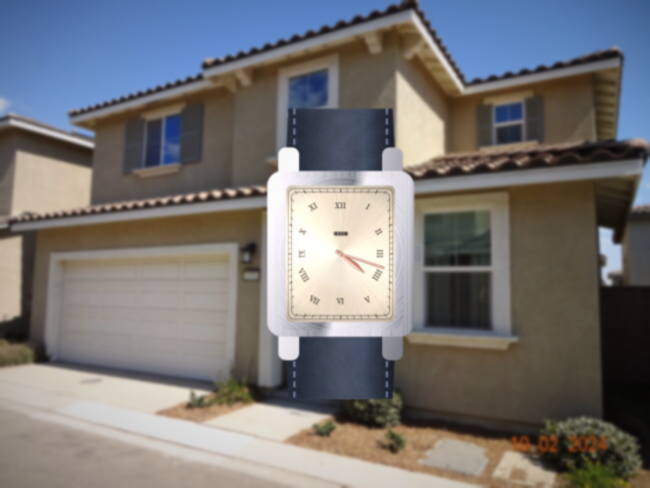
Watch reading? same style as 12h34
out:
4h18
